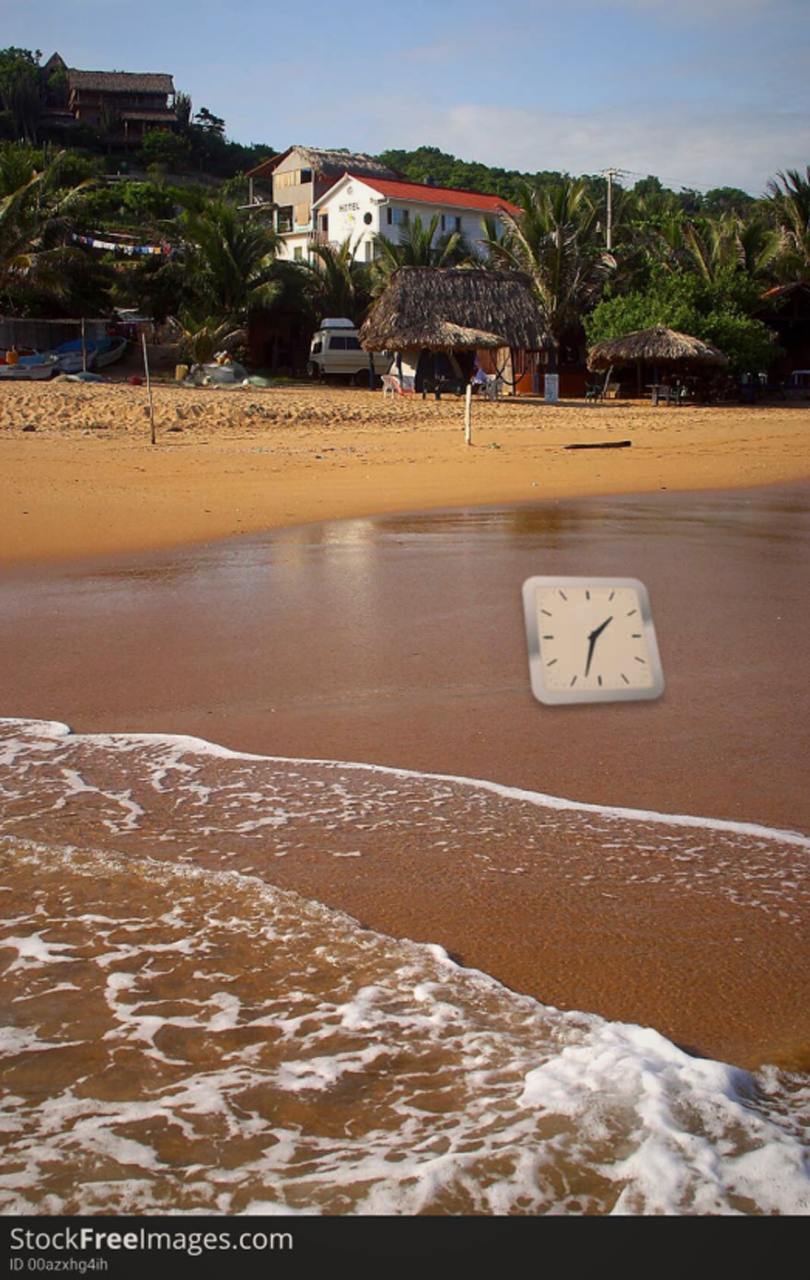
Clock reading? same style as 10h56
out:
1h33
